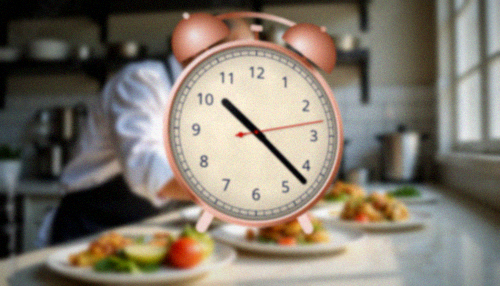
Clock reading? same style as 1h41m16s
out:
10h22m13s
